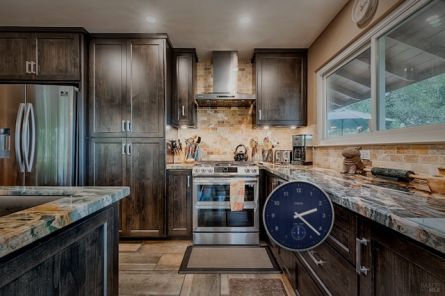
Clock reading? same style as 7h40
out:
2h22
